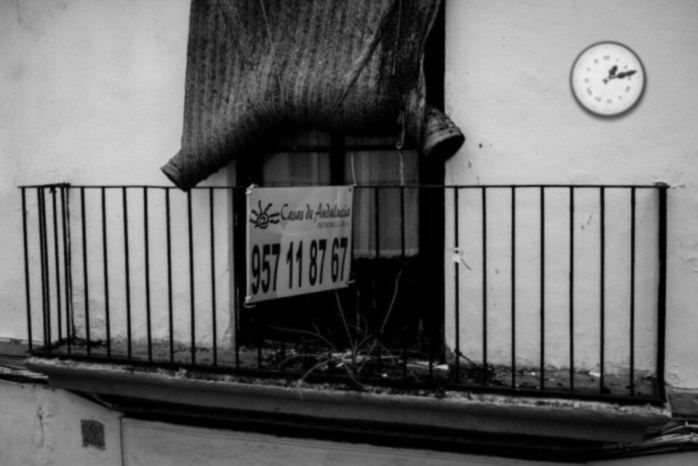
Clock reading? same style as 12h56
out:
1h13
